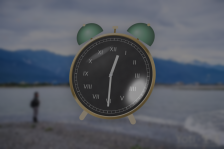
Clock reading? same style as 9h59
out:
12h30
